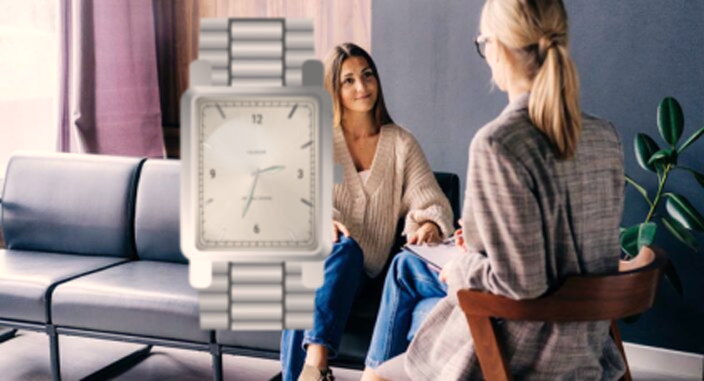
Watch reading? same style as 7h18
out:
2h33
